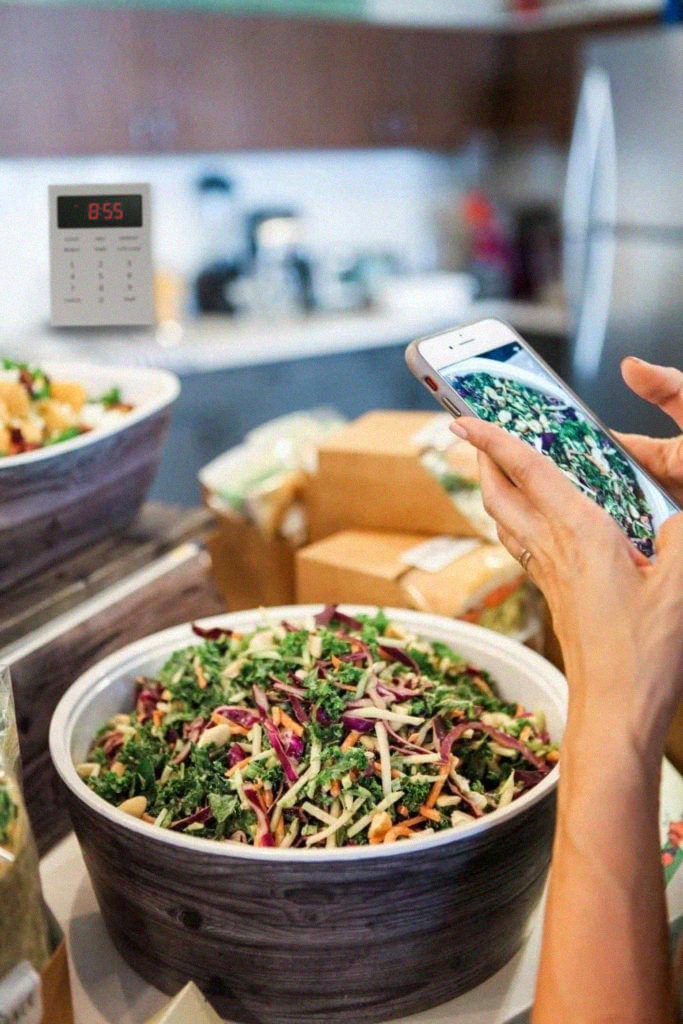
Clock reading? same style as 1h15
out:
8h55
